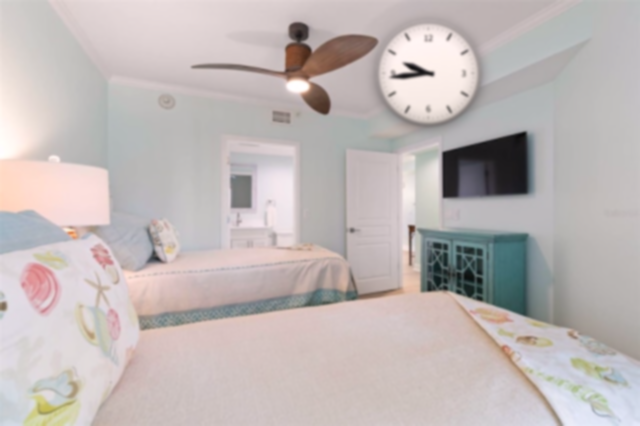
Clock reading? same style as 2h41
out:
9h44
